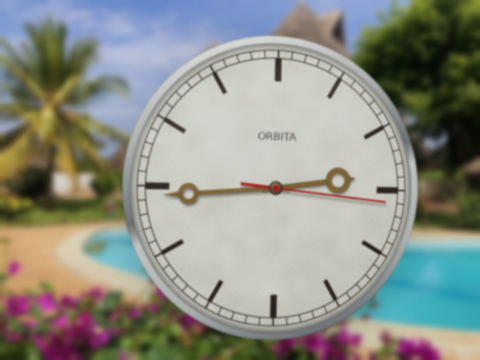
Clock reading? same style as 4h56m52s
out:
2h44m16s
